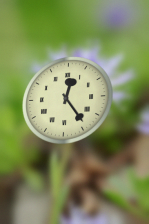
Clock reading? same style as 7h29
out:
12h24
